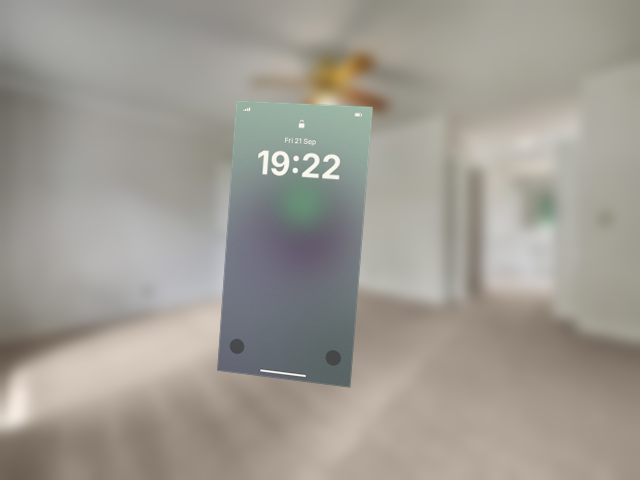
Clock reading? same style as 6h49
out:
19h22
